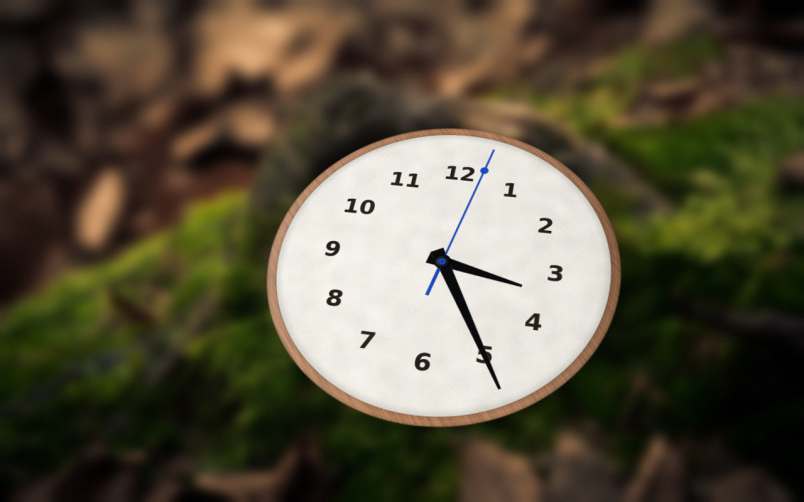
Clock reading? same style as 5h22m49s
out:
3h25m02s
